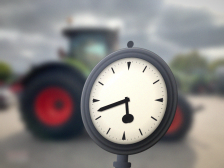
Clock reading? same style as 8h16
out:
5h42
